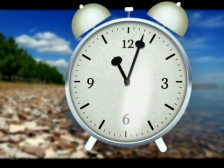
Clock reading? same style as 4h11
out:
11h03
